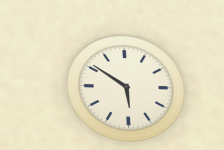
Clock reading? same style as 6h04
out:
5h51
